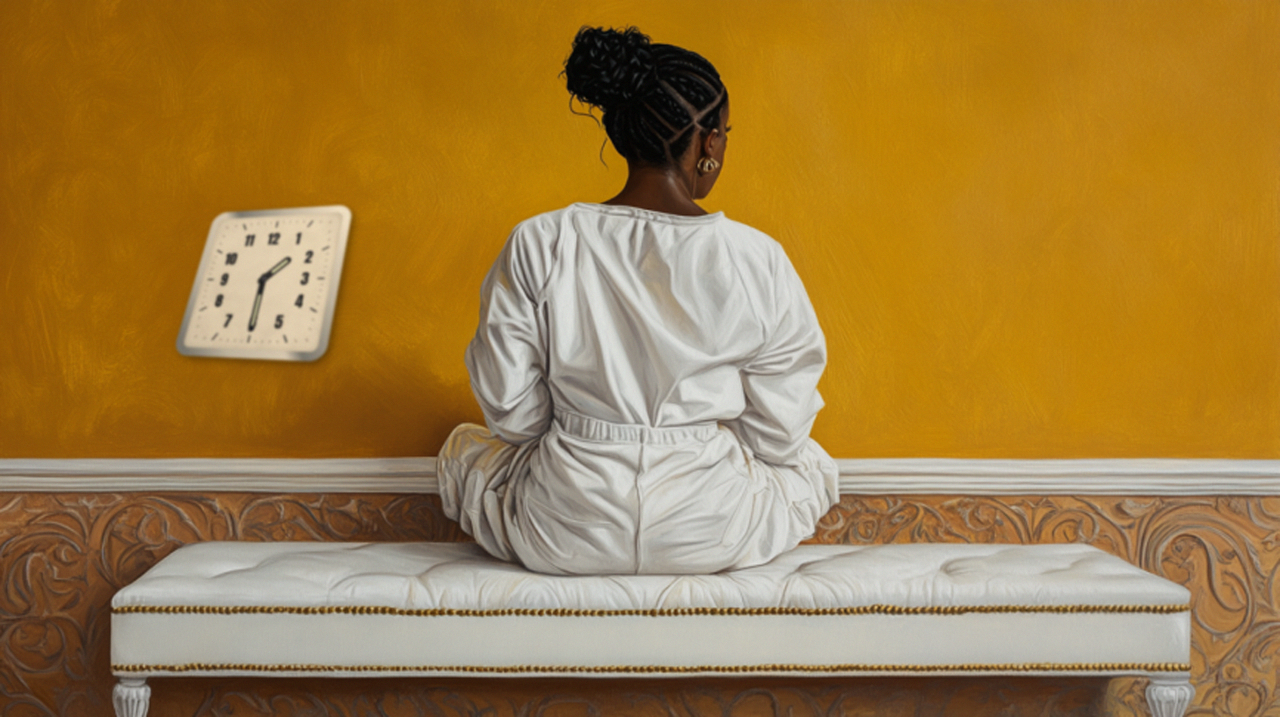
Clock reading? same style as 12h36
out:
1h30
